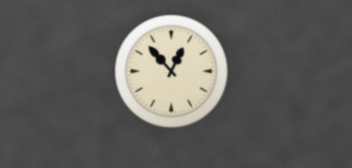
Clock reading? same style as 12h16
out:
12h53
